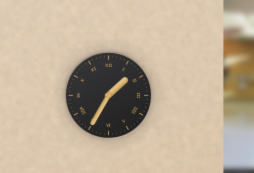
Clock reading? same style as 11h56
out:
1h35
